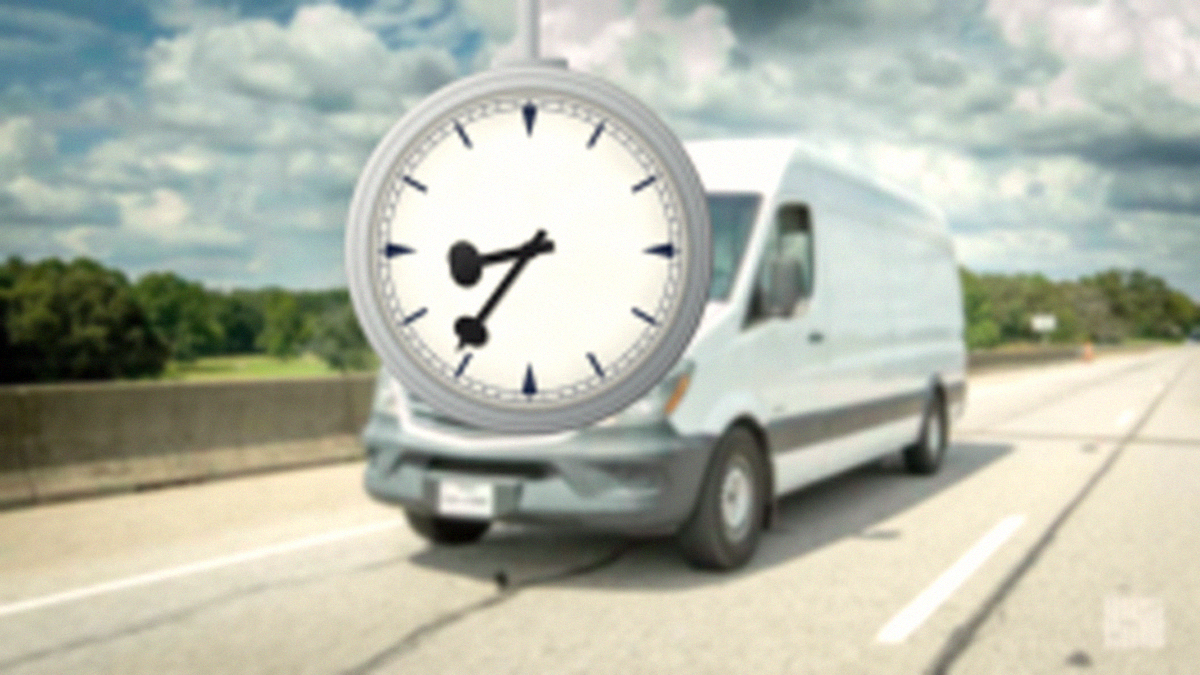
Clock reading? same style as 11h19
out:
8h36
